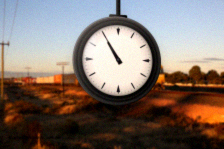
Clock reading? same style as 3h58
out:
10h55
